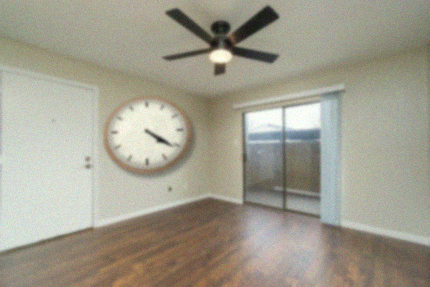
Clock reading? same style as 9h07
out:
4h21
